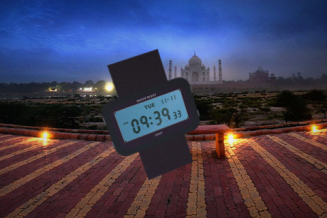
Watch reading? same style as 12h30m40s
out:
9h39m33s
